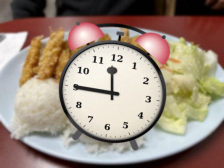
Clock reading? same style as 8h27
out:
11h45
